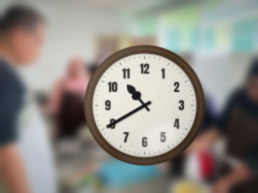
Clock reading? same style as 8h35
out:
10h40
